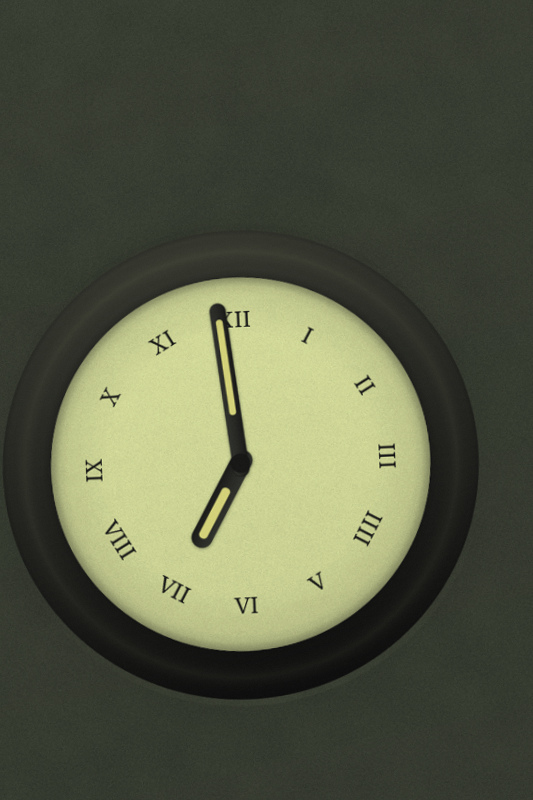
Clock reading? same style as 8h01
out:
6h59
